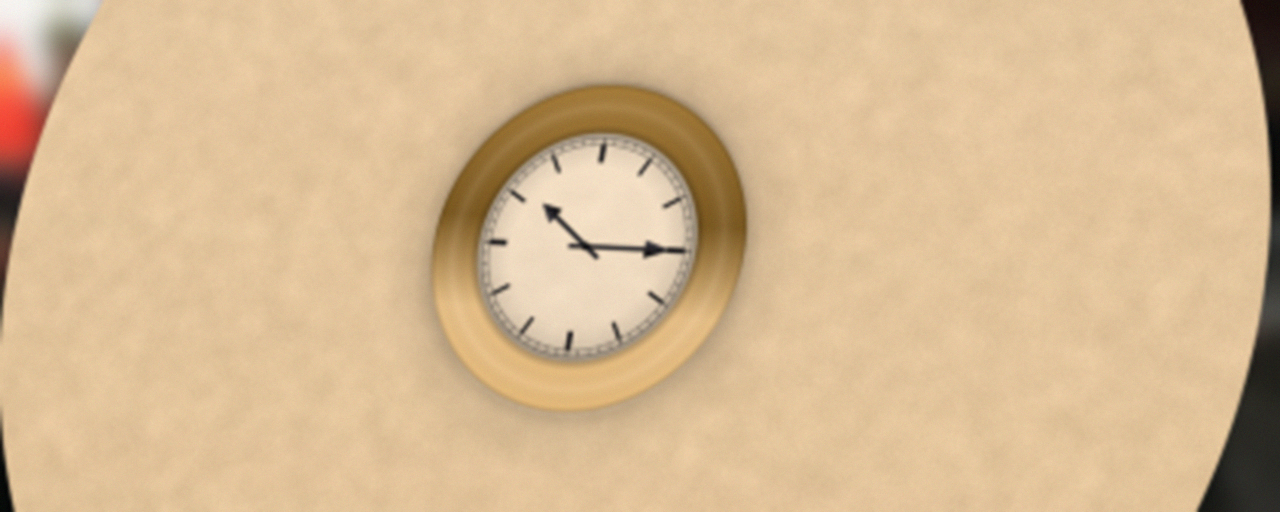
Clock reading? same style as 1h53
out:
10h15
